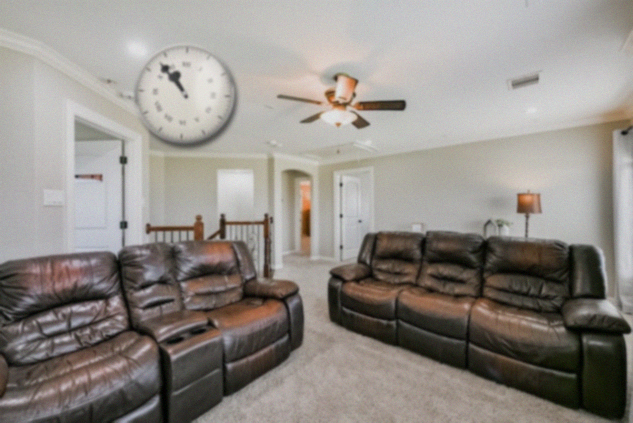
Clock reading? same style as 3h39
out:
10h53
